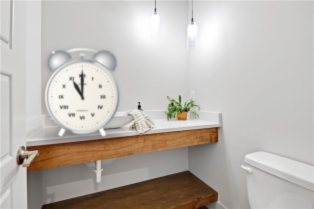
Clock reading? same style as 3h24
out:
11h00
